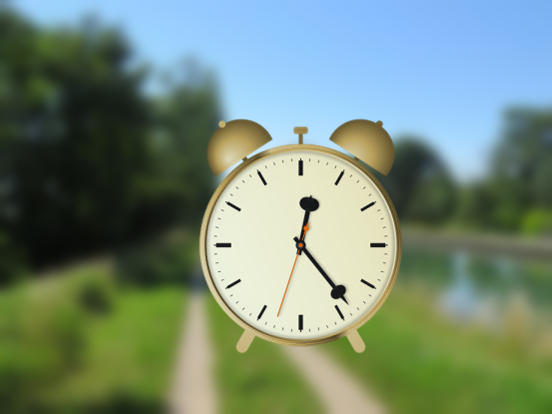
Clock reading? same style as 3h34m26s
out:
12h23m33s
